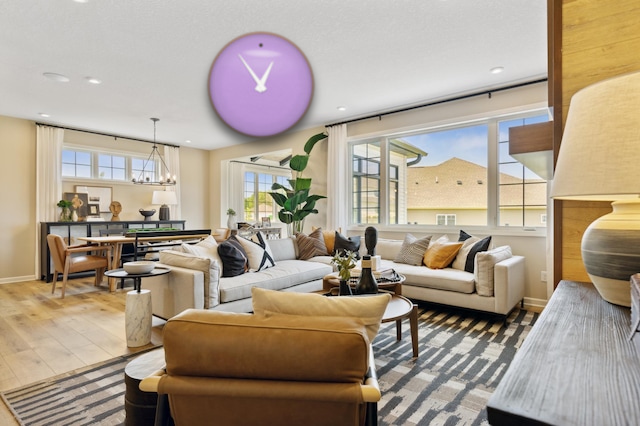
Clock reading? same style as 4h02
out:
12h54
